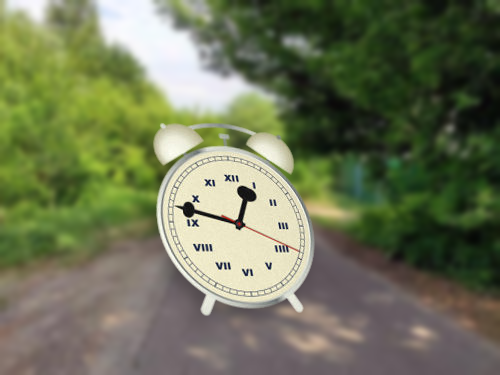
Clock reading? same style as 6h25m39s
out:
12h47m19s
